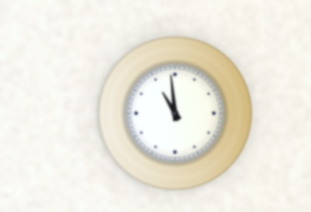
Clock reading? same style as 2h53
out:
10h59
